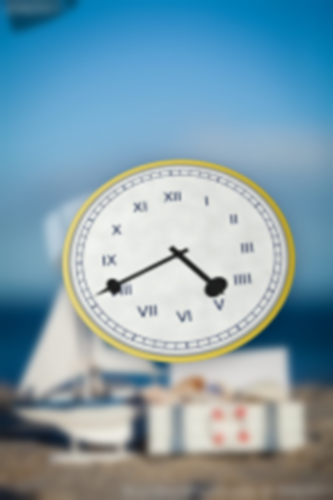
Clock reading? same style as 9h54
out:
4h41
